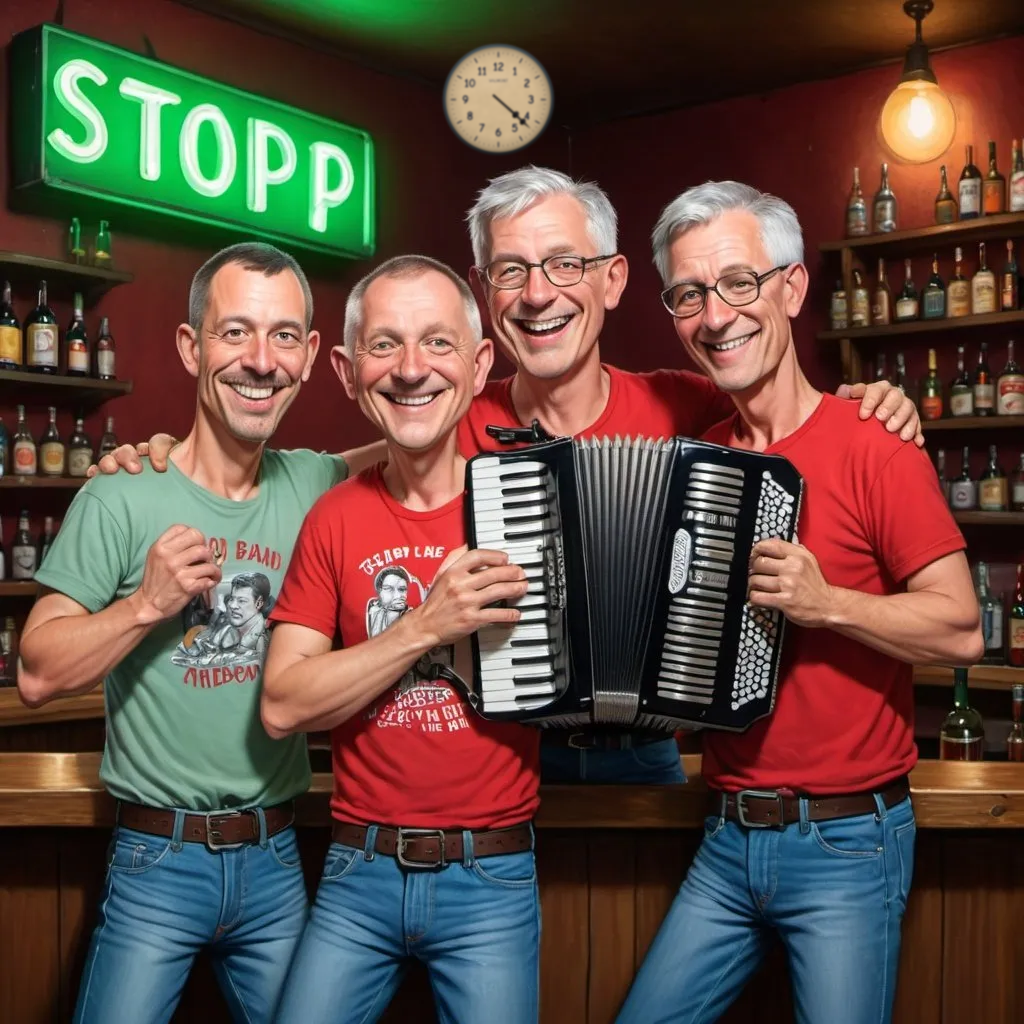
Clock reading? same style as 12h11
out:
4h22
